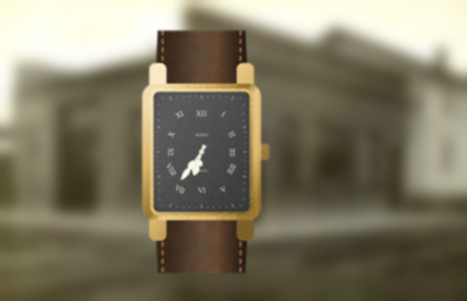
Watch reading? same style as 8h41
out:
6h36
